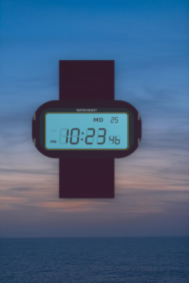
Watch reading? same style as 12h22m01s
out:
10h23m46s
